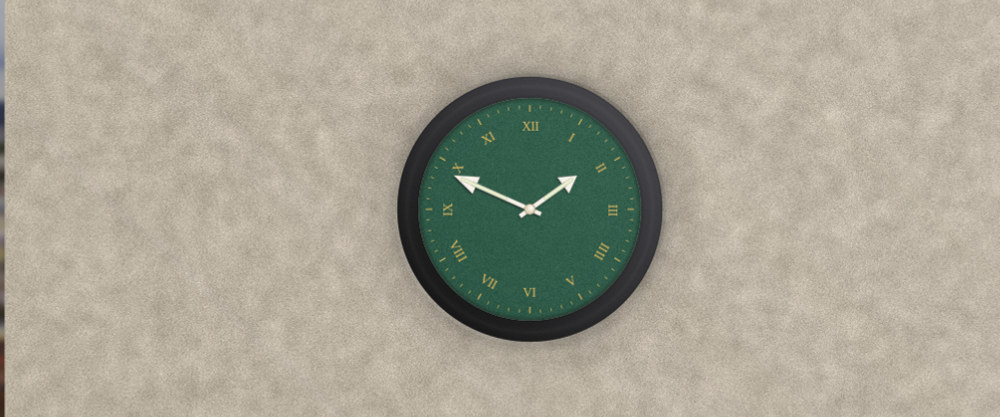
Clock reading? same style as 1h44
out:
1h49
